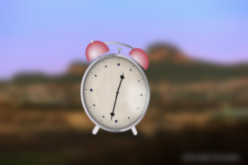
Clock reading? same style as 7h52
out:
12h32
